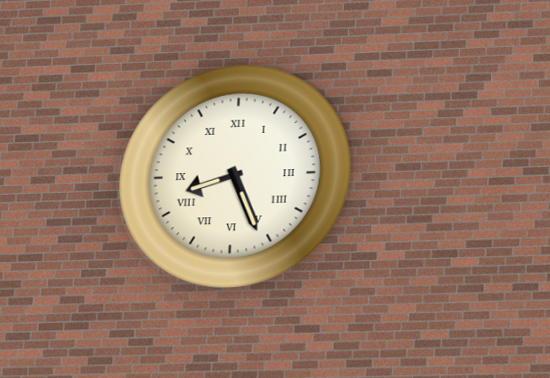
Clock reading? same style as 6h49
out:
8h26
